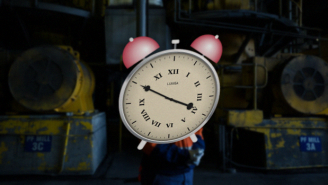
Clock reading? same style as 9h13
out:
3h50
